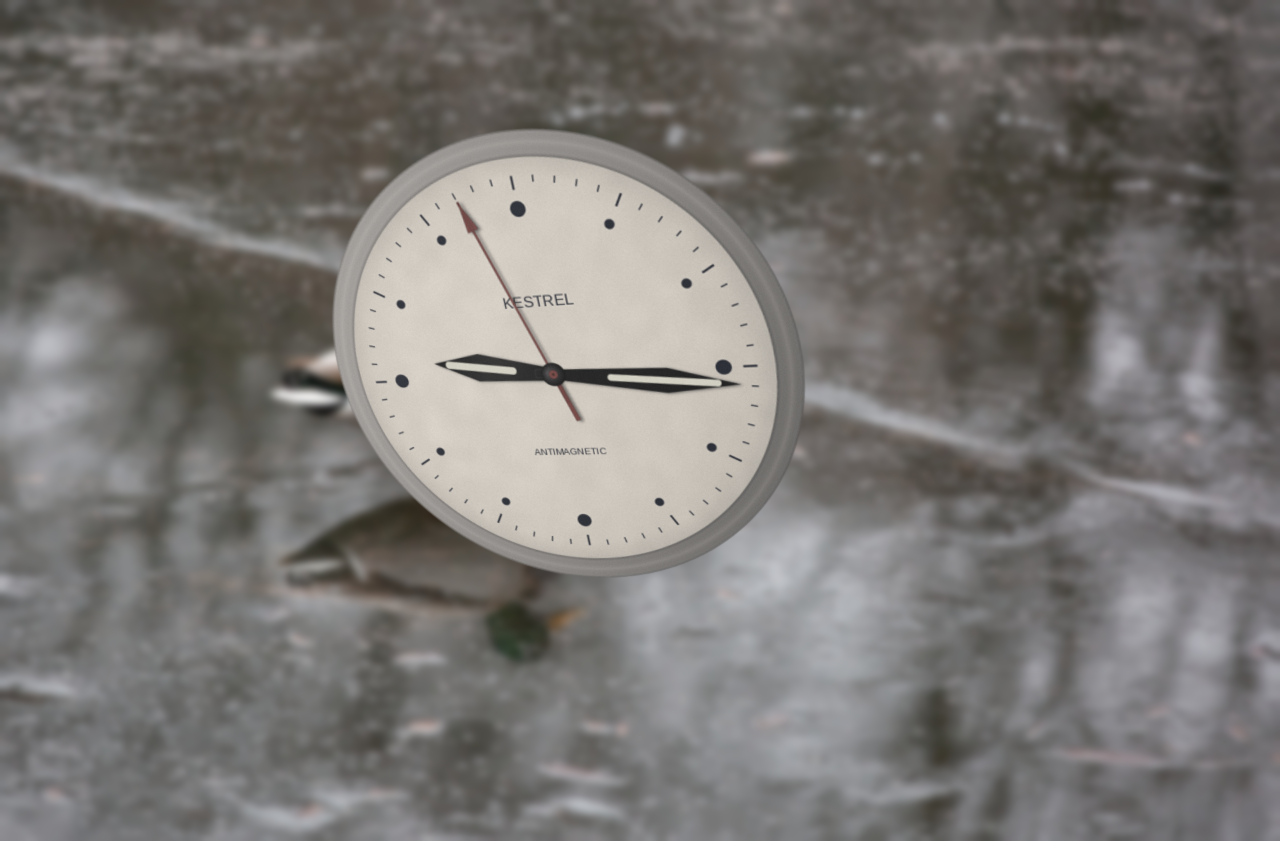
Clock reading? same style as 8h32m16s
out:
9h15m57s
